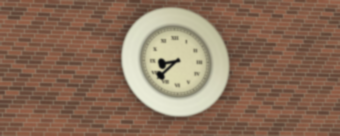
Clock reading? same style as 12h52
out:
8h38
